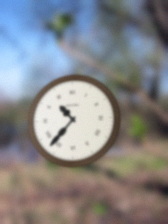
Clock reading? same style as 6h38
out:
10h37
